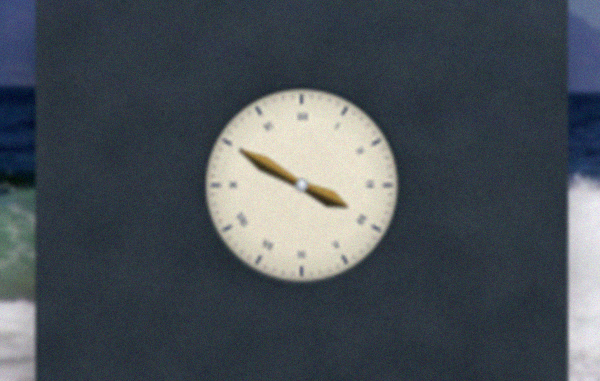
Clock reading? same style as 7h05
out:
3h50
